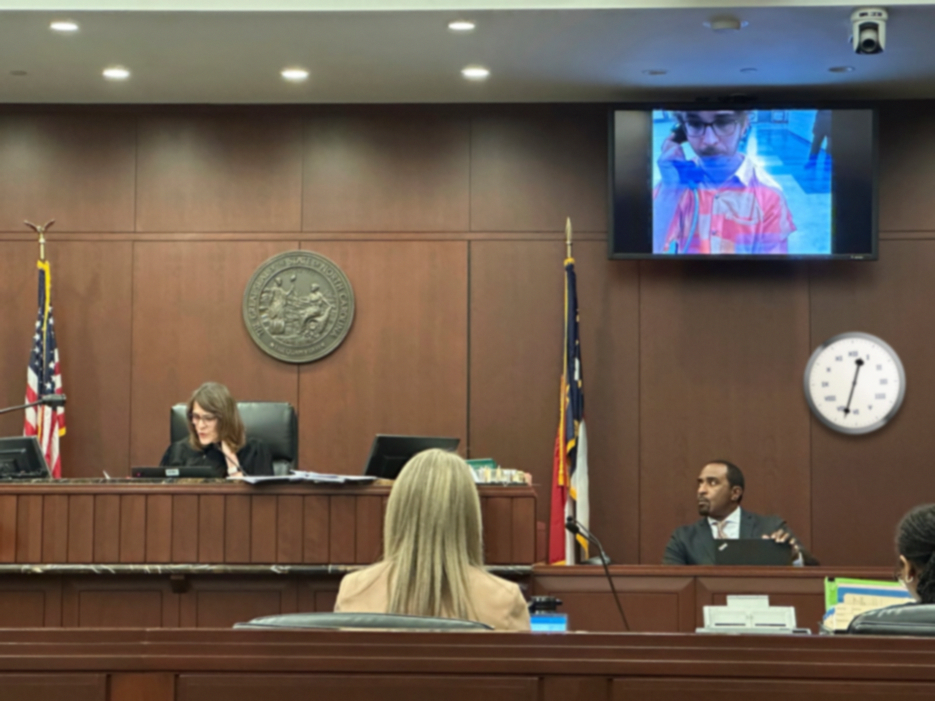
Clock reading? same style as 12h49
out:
12h33
